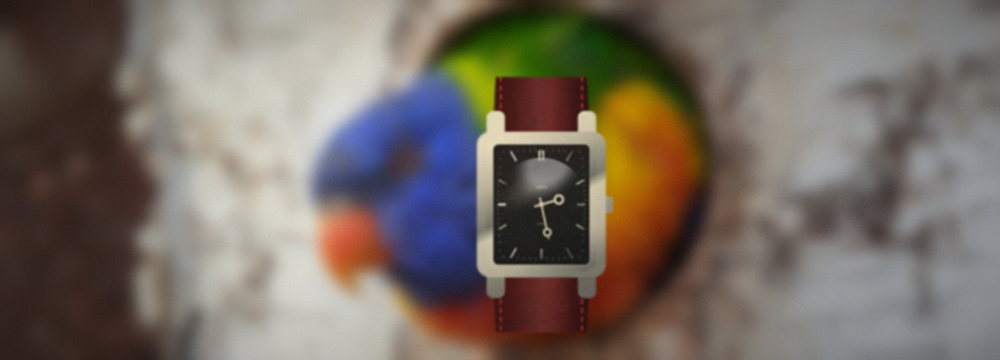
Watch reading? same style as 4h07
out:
2h28
